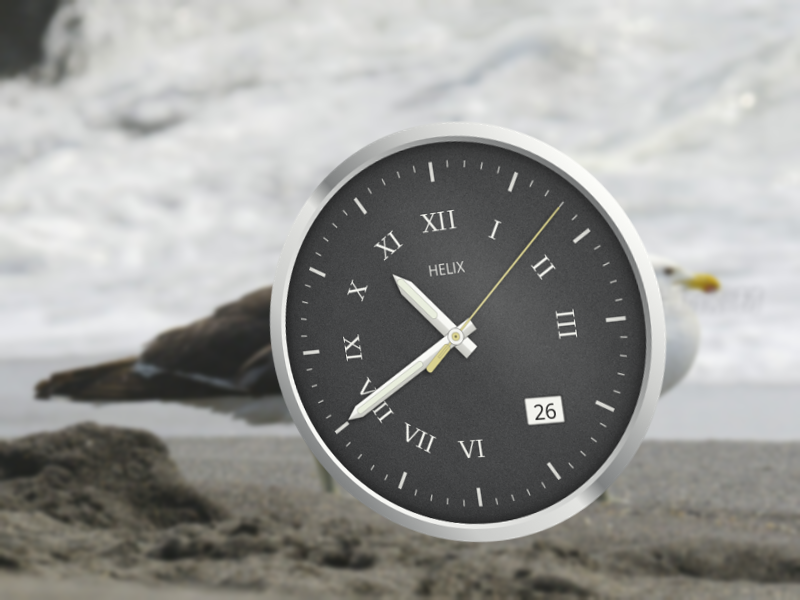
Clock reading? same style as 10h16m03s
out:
10h40m08s
